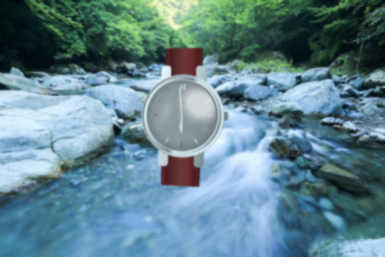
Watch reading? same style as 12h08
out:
5h59
